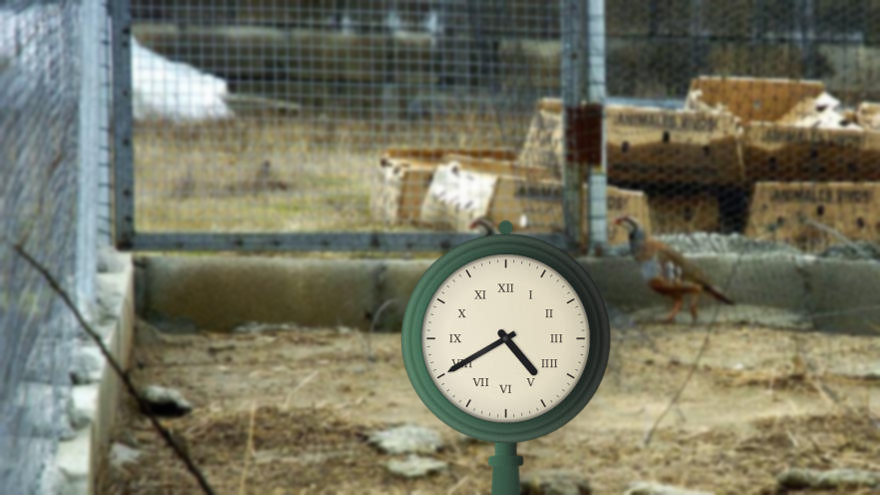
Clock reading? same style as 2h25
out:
4h40
